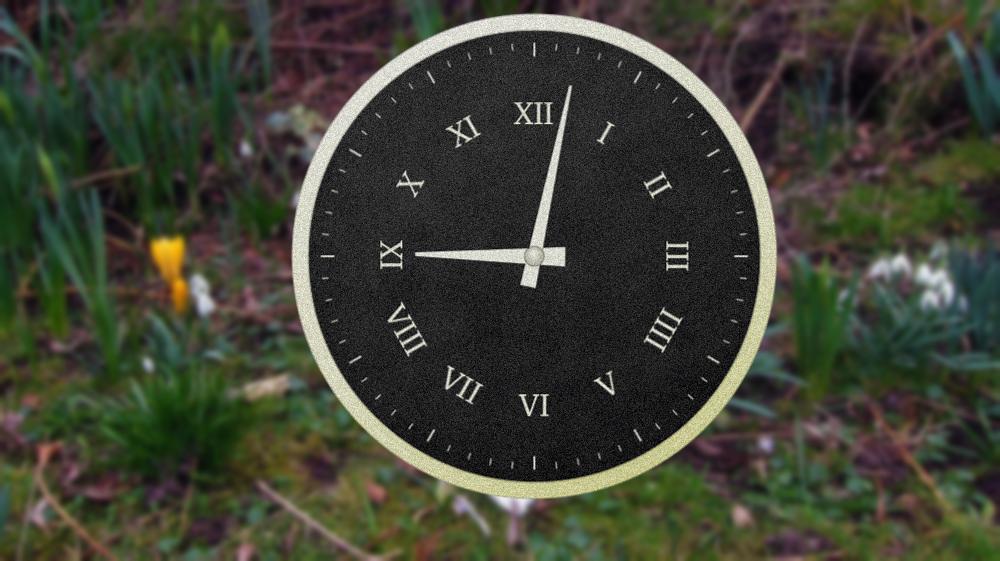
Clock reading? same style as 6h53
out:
9h02
